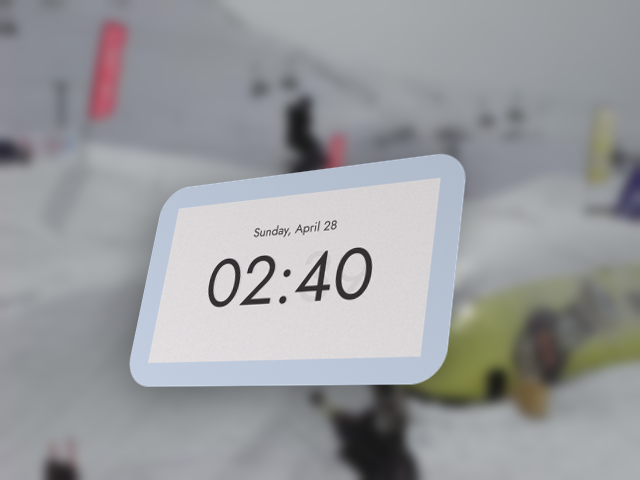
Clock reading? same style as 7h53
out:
2h40
